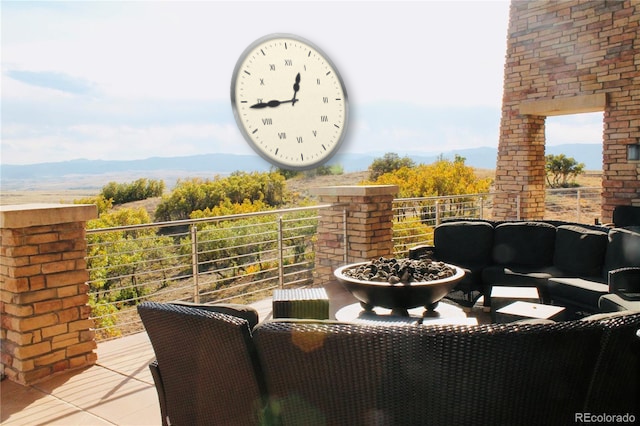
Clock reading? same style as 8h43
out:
12h44
